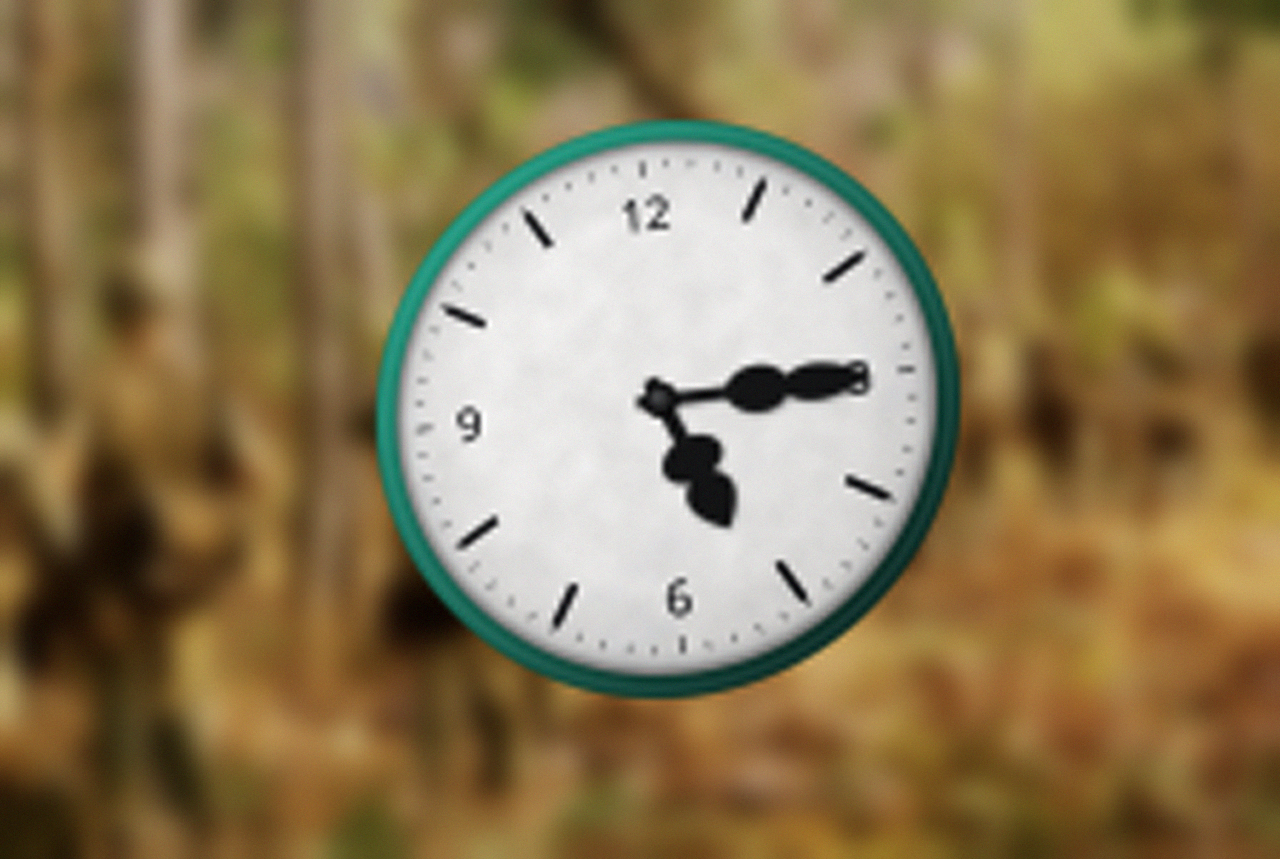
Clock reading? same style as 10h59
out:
5h15
